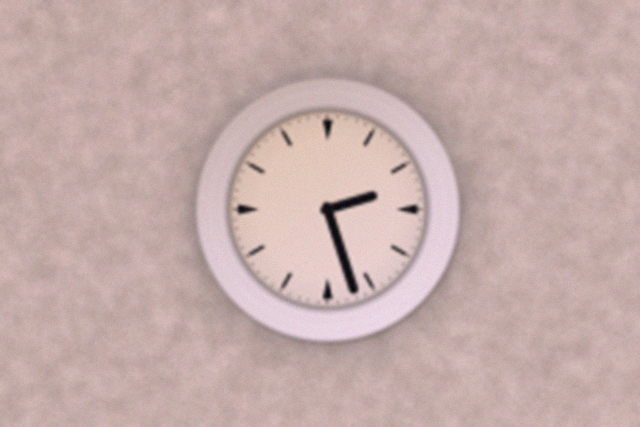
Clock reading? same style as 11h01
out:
2h27
